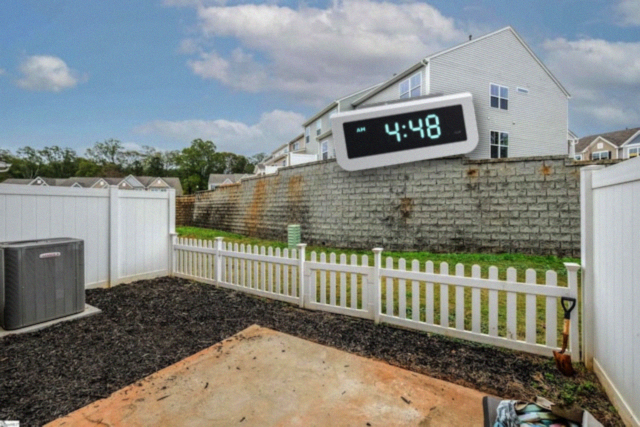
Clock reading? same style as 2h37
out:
4h48
